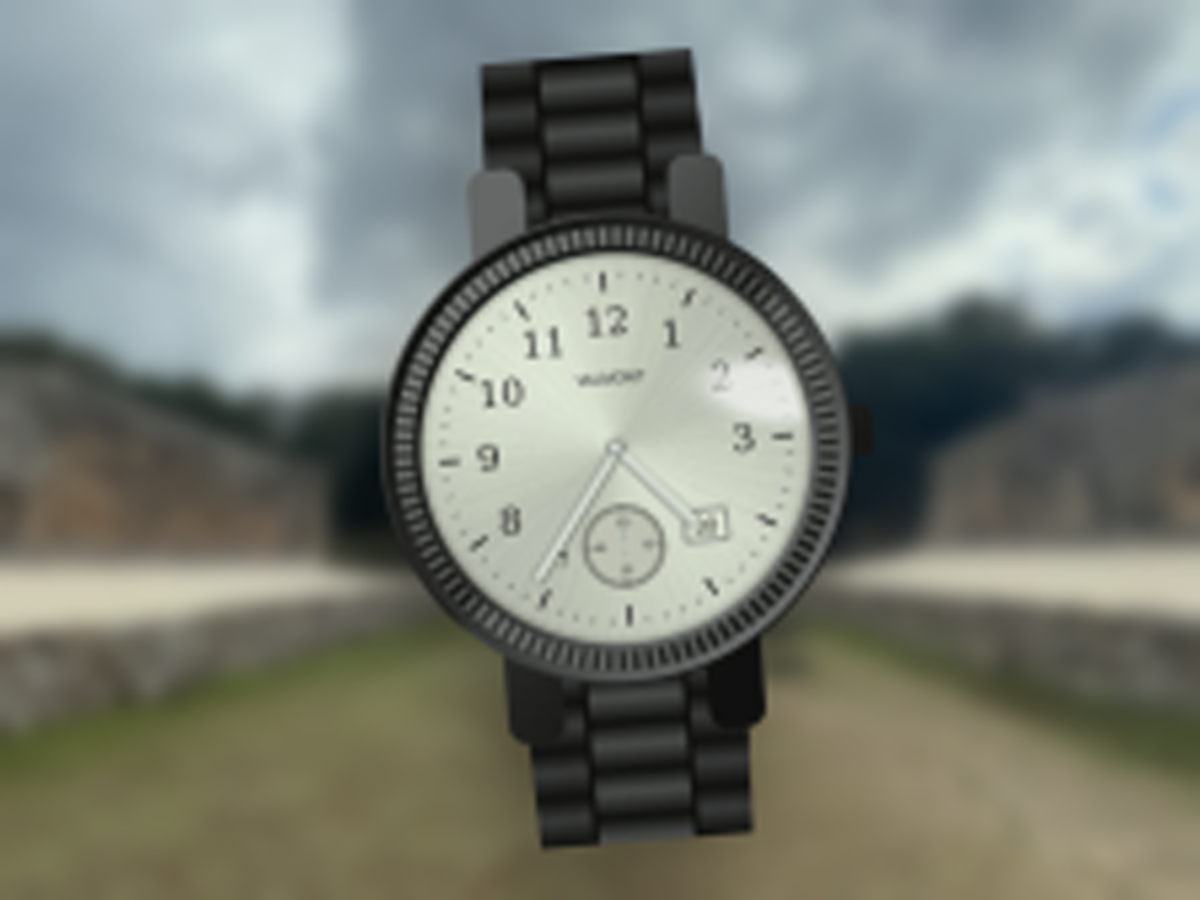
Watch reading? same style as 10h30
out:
4h36
